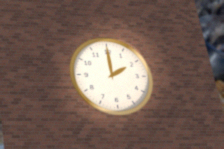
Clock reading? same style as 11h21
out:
2h00
